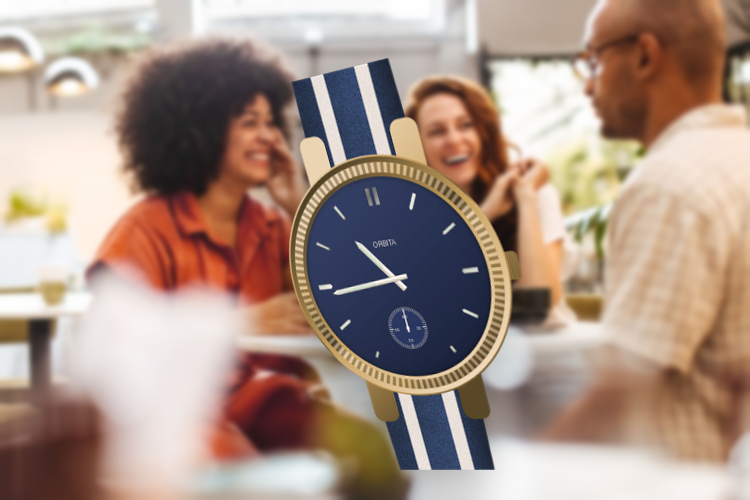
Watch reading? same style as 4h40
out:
10h44
